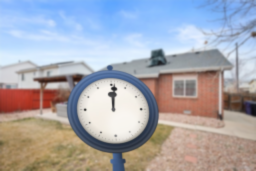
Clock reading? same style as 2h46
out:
12h01
